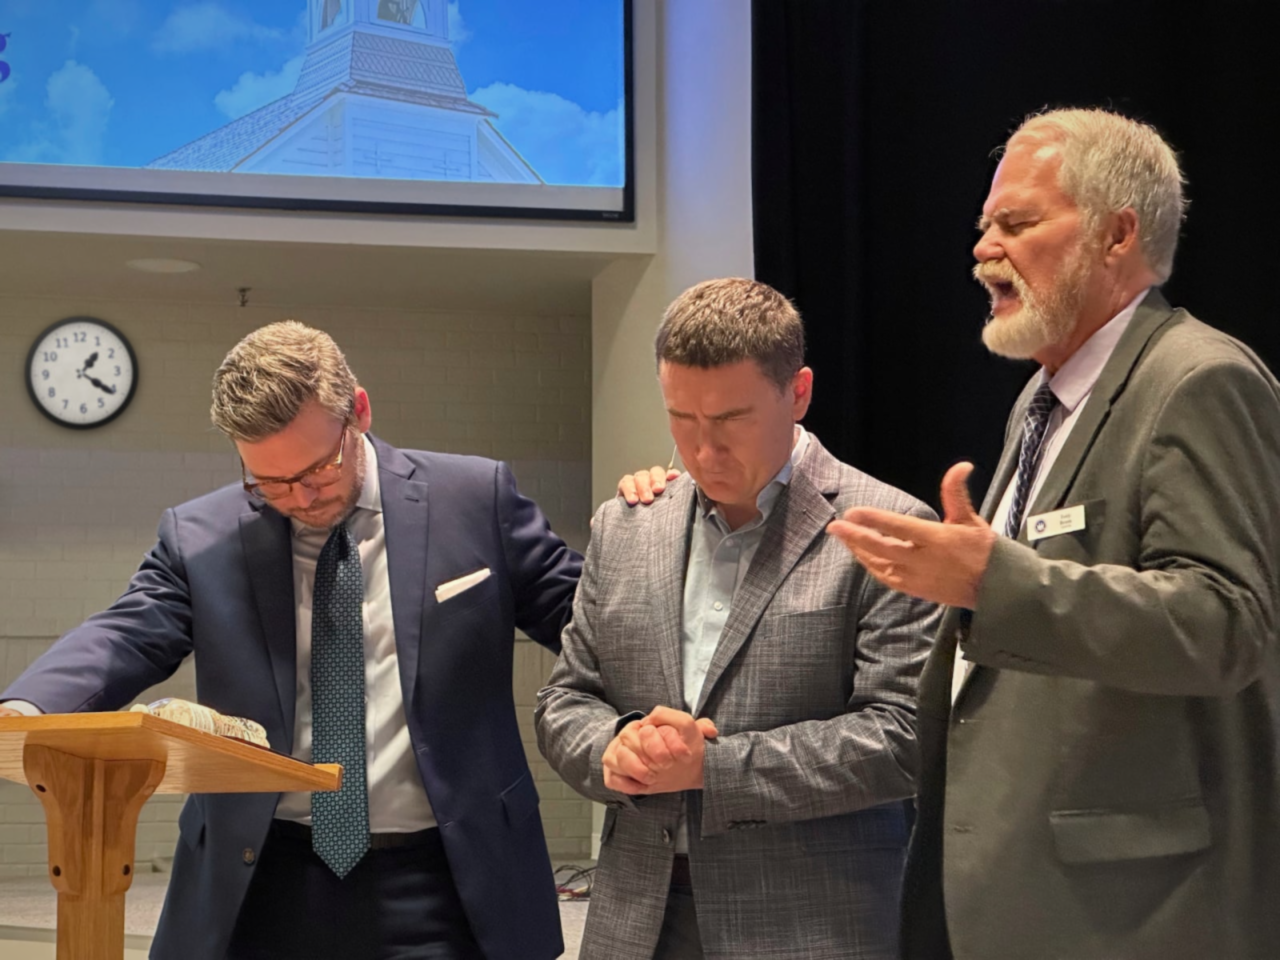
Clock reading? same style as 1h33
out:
1h21
